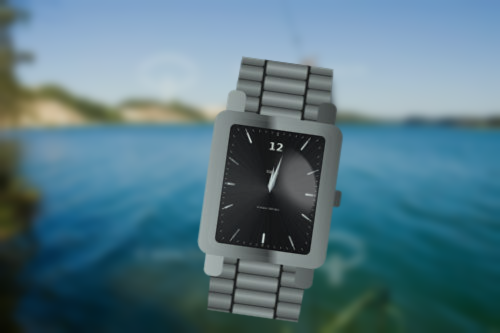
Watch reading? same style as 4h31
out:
12h02
